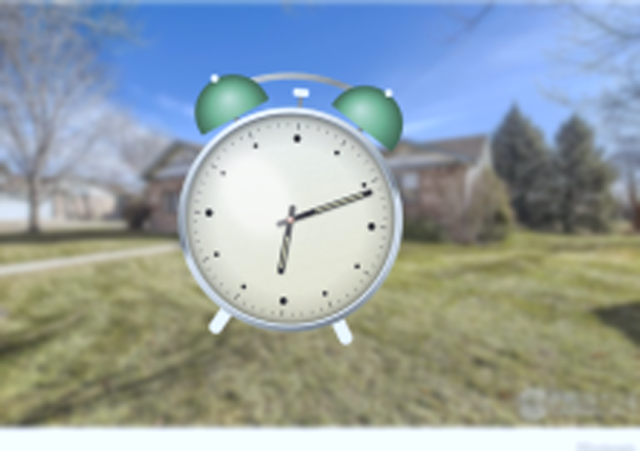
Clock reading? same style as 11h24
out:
6h11
